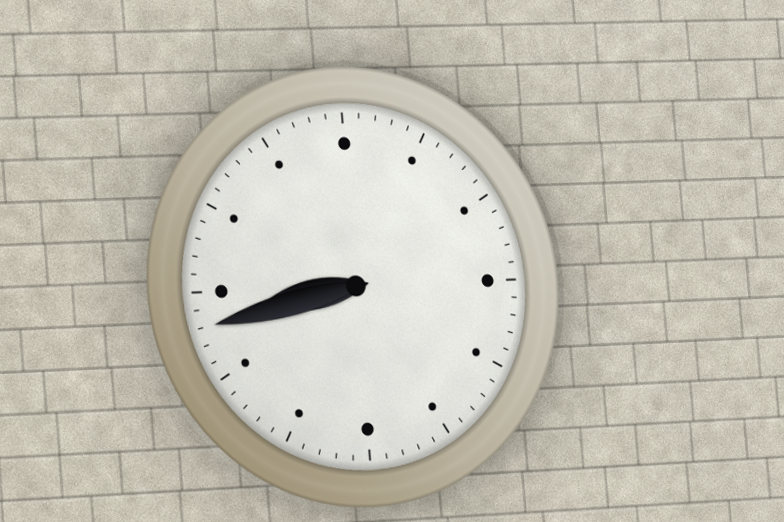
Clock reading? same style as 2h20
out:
8h43
